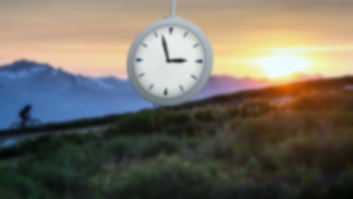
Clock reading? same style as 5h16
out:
2h57
